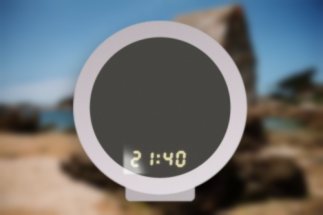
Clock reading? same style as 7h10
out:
21h40
